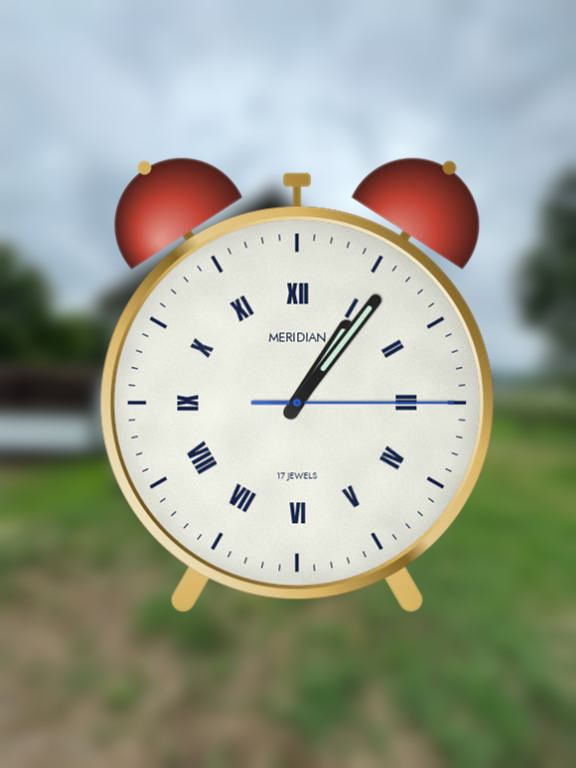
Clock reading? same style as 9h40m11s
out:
1h06m15s
